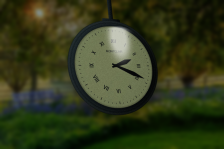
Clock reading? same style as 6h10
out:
2h19
